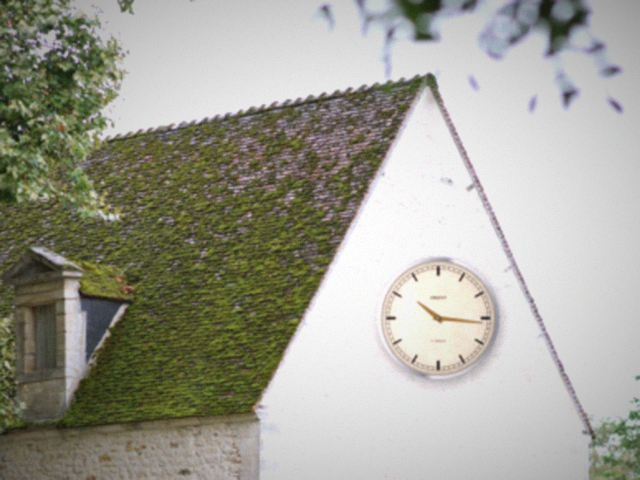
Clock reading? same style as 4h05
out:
10h16
